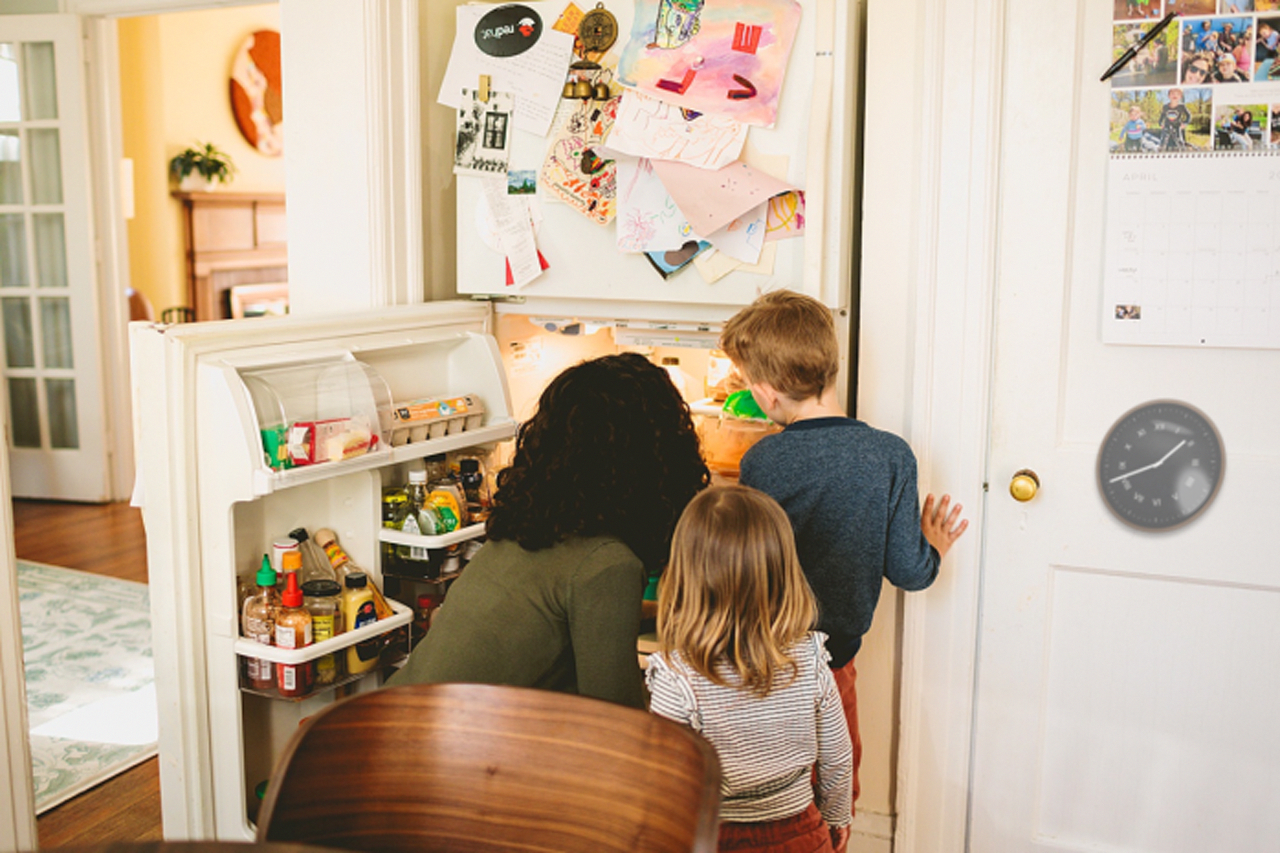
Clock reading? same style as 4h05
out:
1h42
